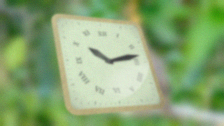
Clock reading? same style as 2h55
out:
10h13
